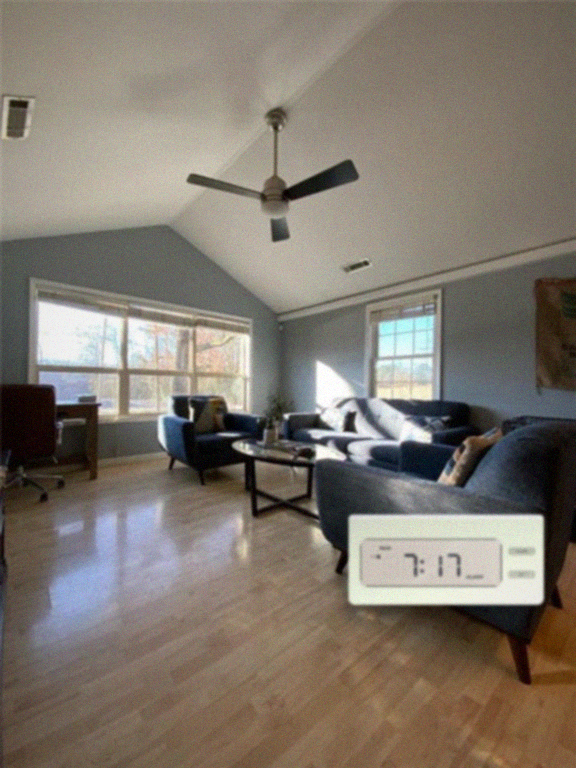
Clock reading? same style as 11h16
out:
7h17
